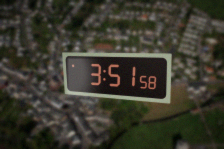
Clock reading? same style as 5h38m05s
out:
3h51m58s
